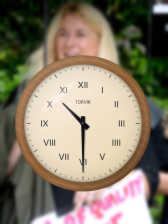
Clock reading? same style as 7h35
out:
10h30
